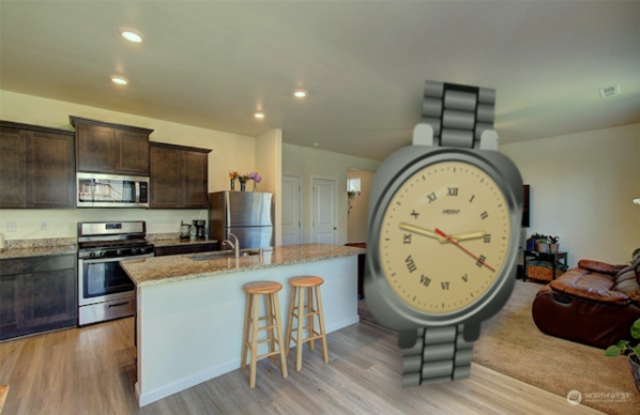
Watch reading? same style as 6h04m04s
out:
2h47m20s
